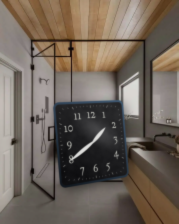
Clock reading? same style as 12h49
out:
1h40
